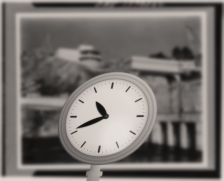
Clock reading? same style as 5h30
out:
10h41
